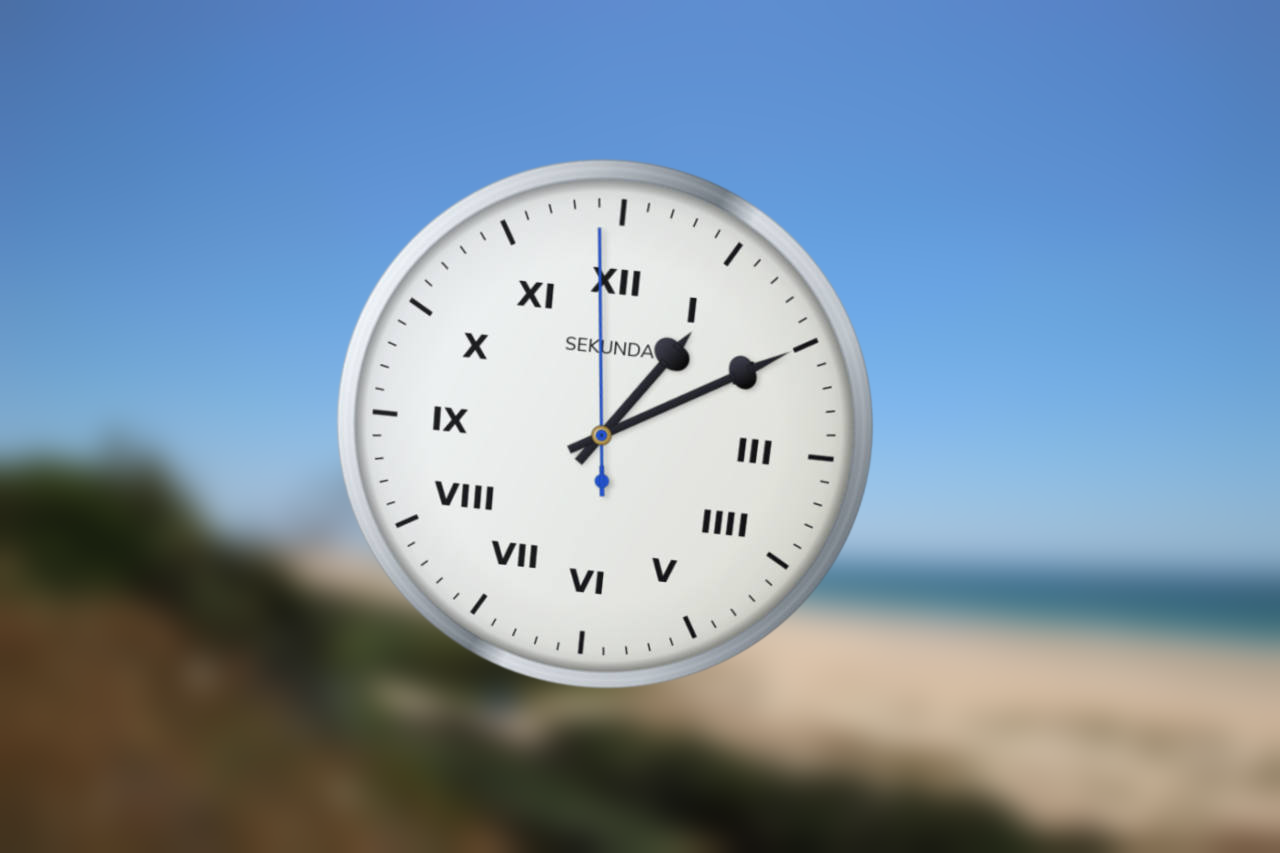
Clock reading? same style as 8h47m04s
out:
1h09m59s
